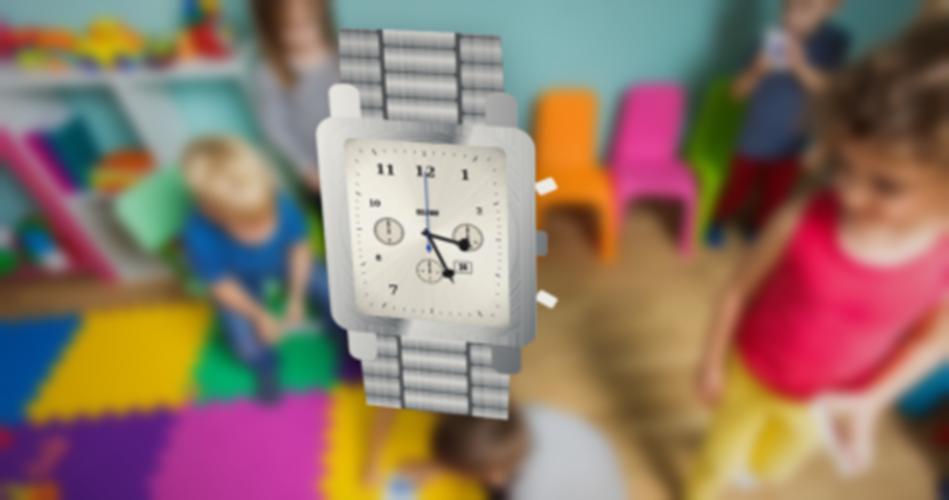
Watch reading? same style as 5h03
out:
3h26
